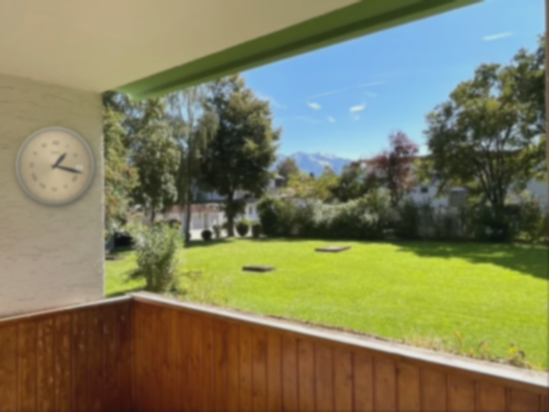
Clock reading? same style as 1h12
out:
1h17
